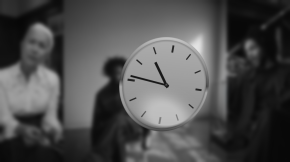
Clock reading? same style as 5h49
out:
10h46
